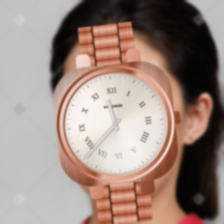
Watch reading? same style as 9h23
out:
11h38
